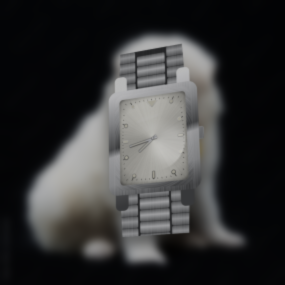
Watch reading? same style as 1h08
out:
7h43
